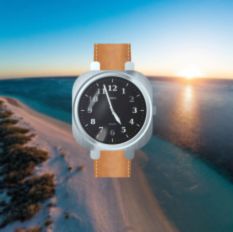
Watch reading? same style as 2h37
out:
4h57
